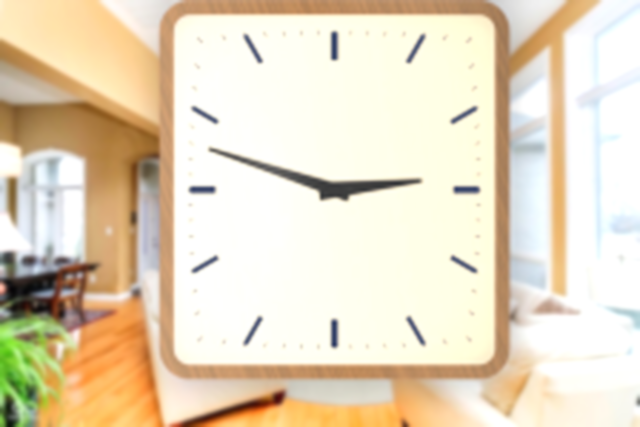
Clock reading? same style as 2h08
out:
2h48
